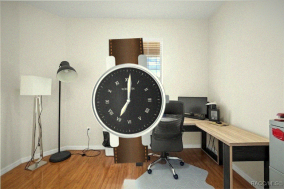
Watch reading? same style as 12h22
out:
7h01
